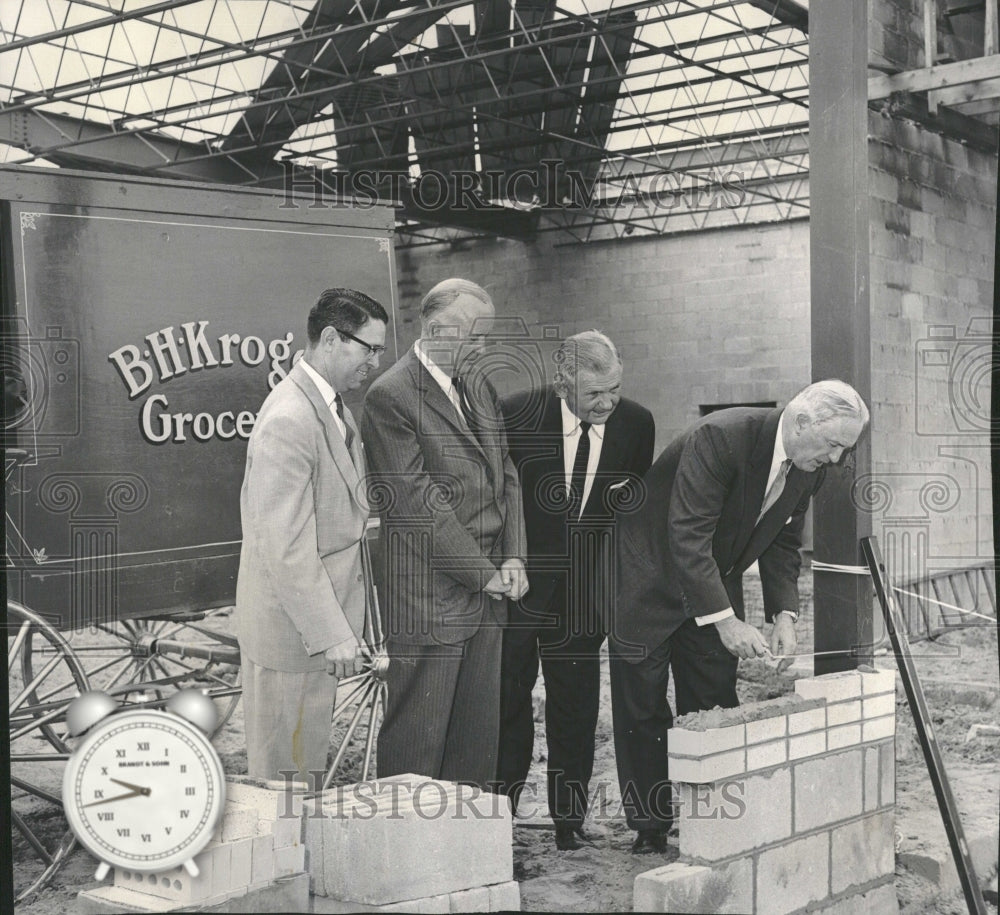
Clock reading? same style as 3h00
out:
9h43
